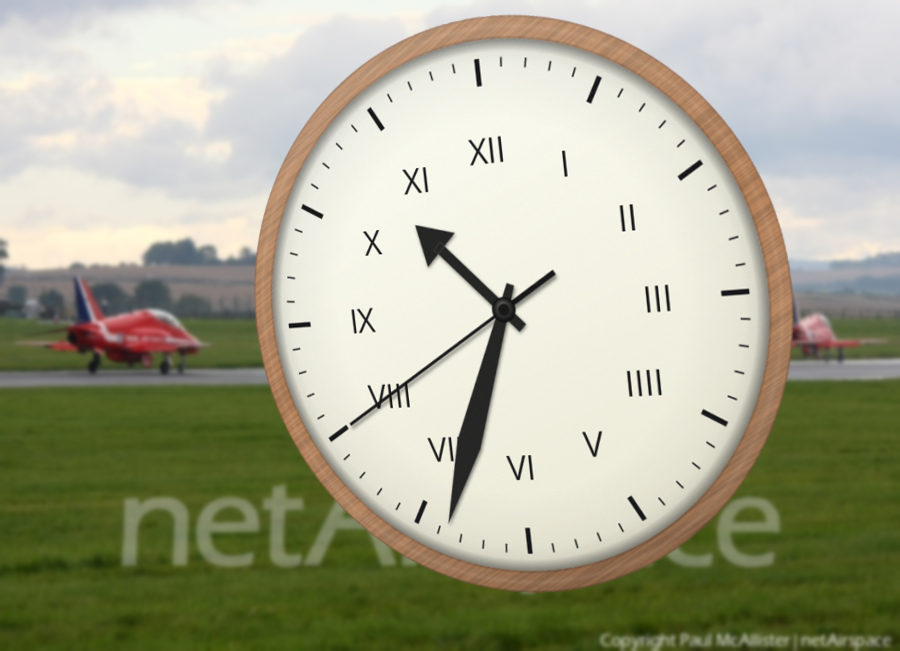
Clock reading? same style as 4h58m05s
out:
10h33m40s
